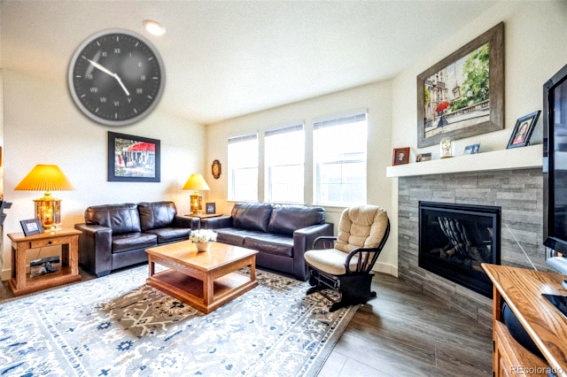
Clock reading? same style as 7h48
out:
4h50
